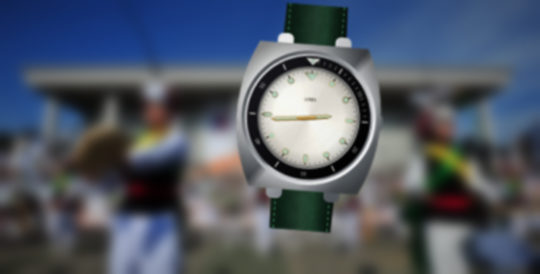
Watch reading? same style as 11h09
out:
2h44
